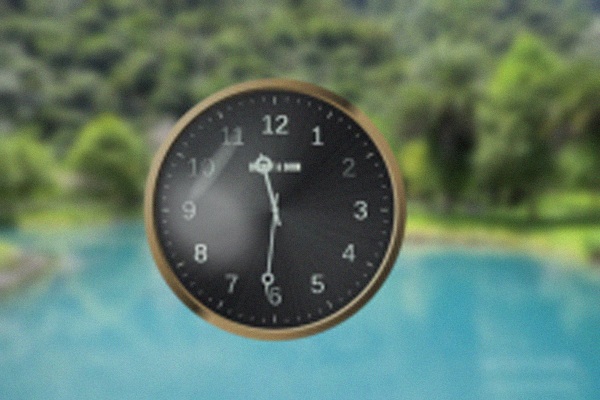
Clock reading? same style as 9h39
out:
11h31
